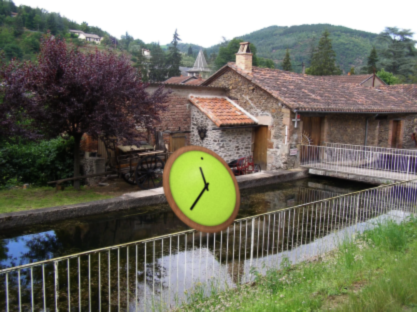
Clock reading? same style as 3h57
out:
11h37
